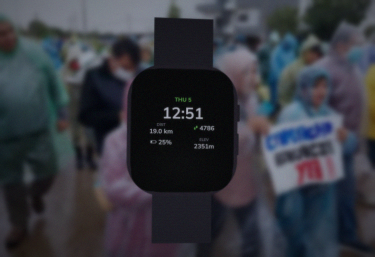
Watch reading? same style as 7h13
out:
12h51
